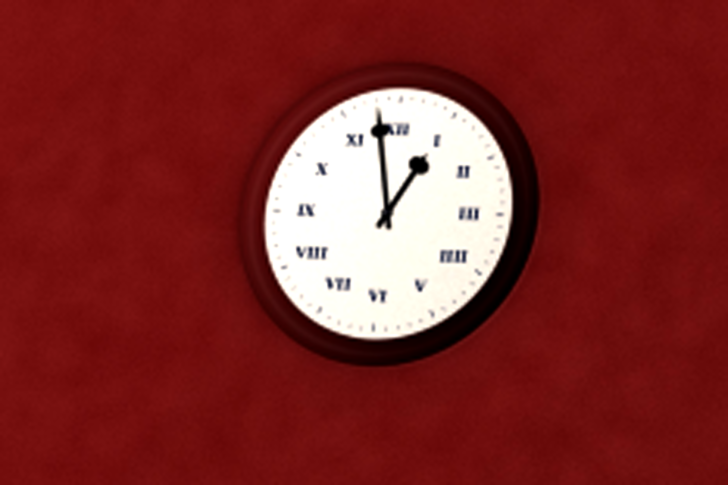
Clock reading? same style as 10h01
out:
12h58
